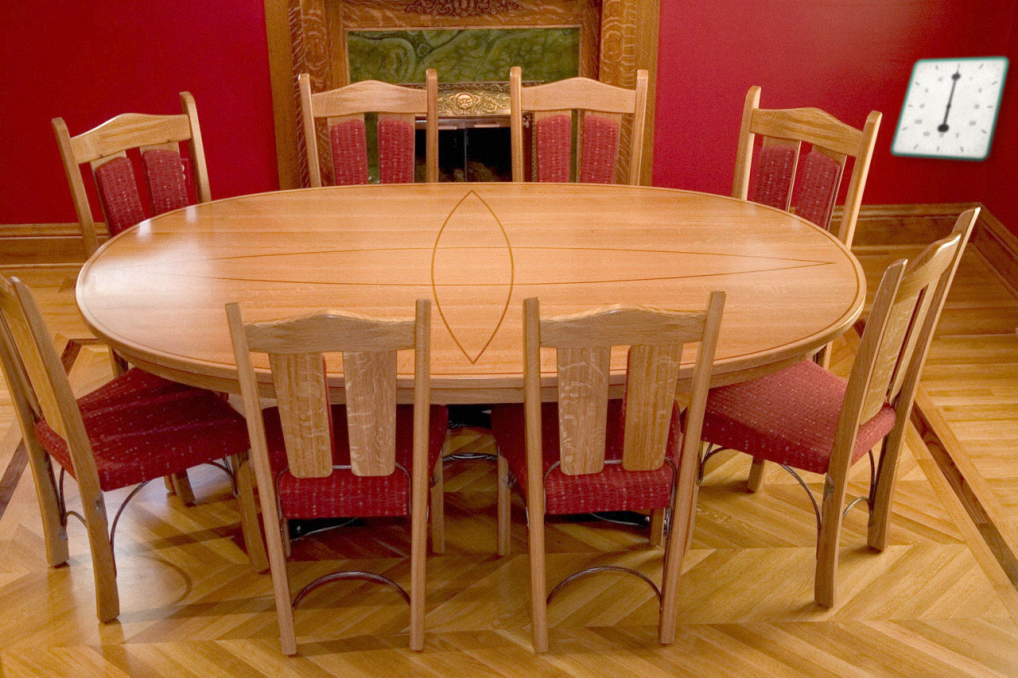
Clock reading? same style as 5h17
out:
6h00
